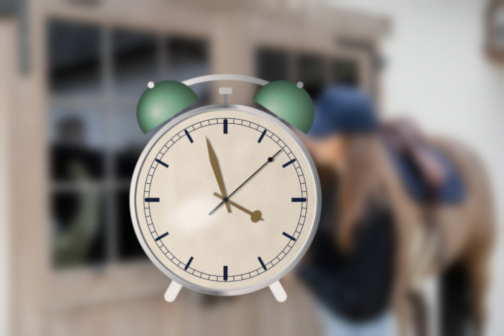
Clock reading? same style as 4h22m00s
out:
3h57m08s
